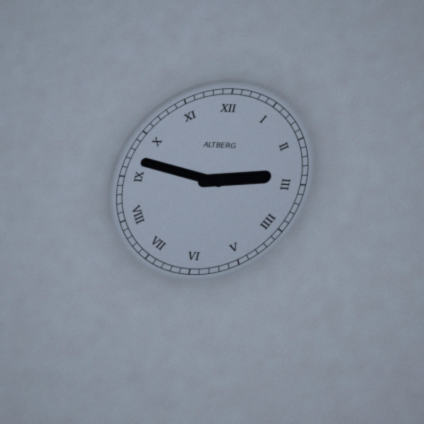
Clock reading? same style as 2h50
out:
2h47
